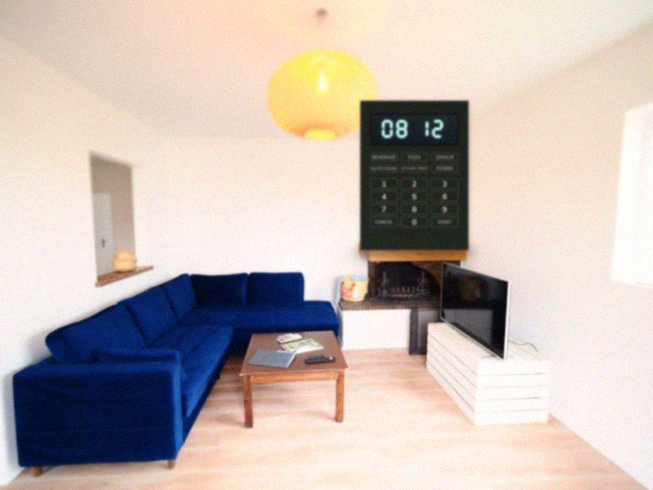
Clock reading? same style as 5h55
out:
8h12
